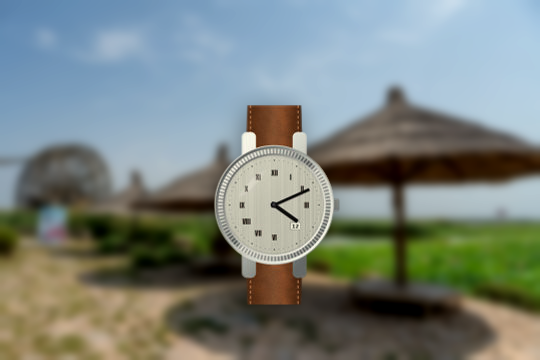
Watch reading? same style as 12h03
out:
4h11
